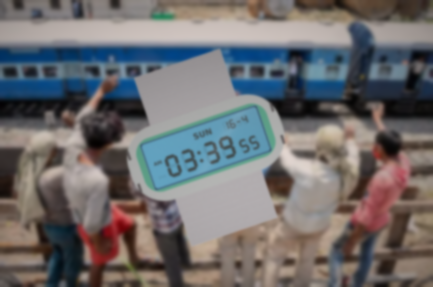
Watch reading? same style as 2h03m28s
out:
3h39m55s
